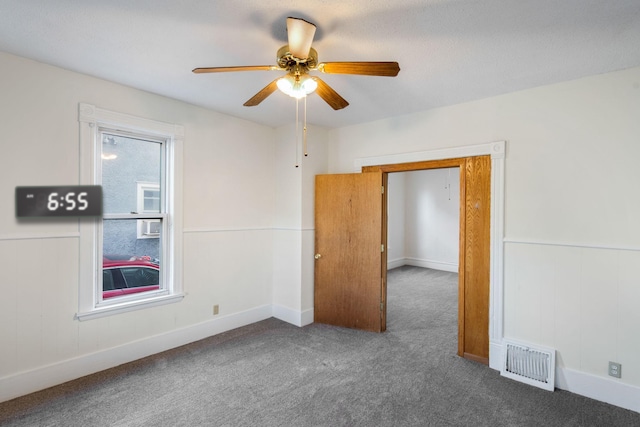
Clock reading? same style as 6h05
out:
6h55
